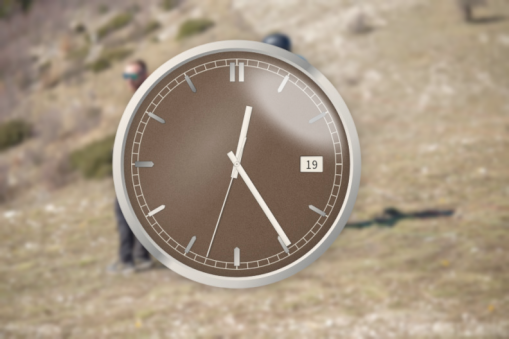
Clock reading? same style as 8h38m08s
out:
12h24m33s
